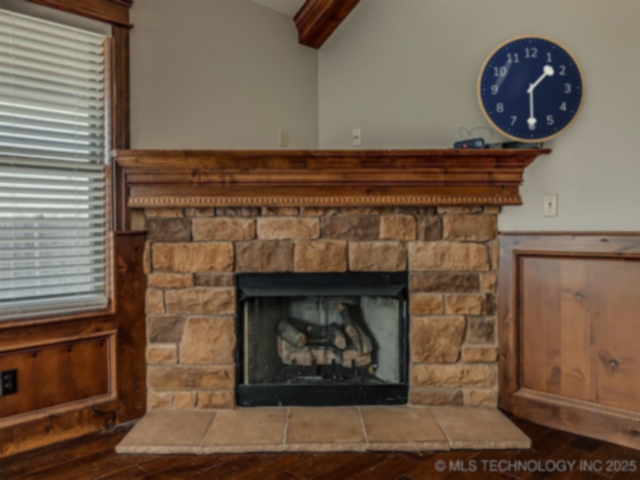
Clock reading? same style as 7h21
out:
1h30
